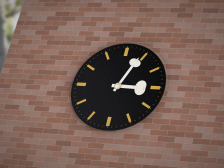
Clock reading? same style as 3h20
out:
3h04
